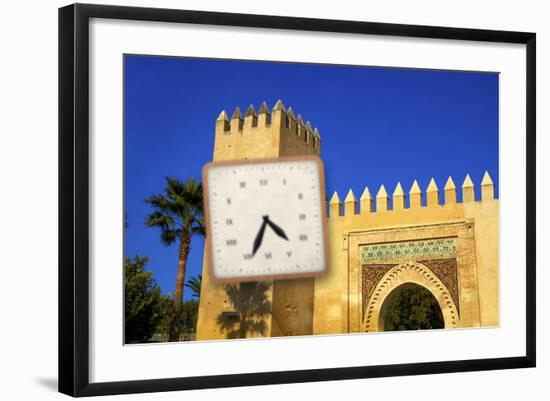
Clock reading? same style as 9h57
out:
4h34
